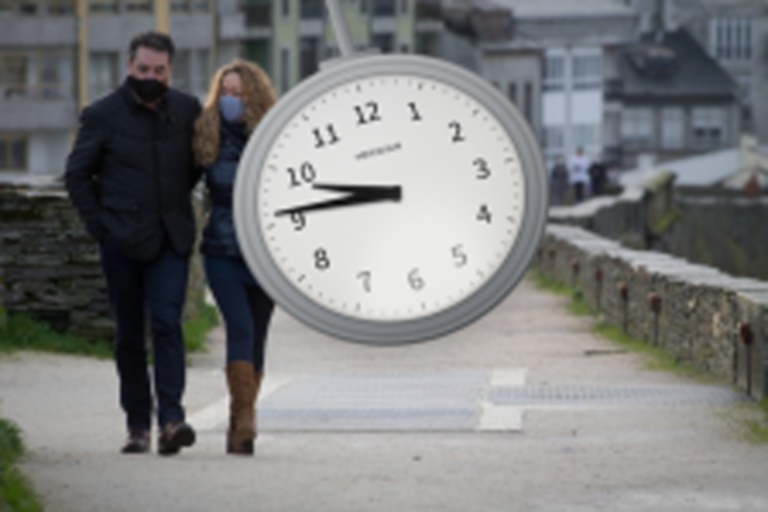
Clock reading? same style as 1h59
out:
9h46
